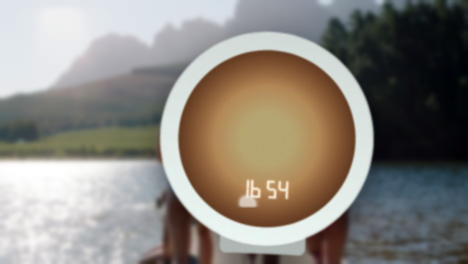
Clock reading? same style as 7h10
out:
16h54
